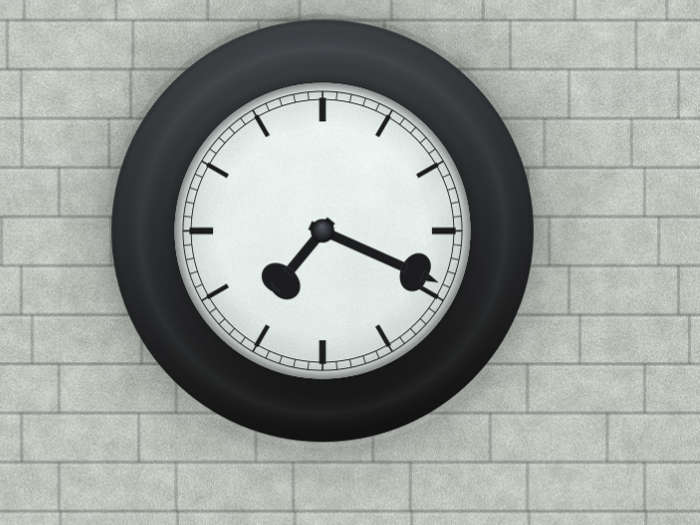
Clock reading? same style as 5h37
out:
7h19
